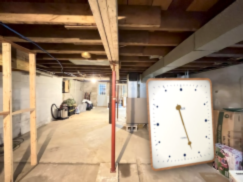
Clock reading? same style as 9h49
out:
11h27
